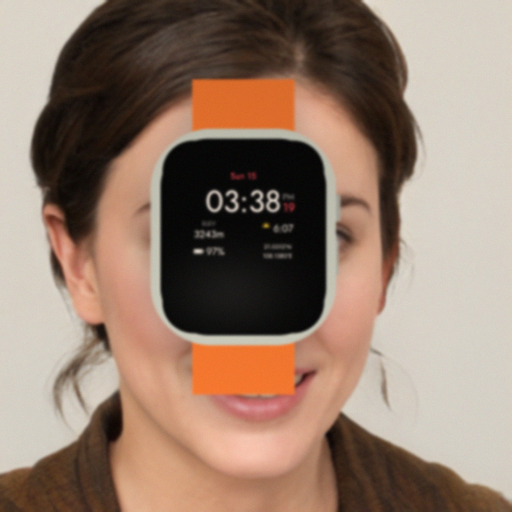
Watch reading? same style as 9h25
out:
3h38
